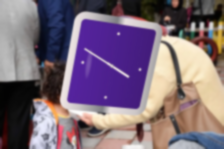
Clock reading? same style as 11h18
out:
3h49
